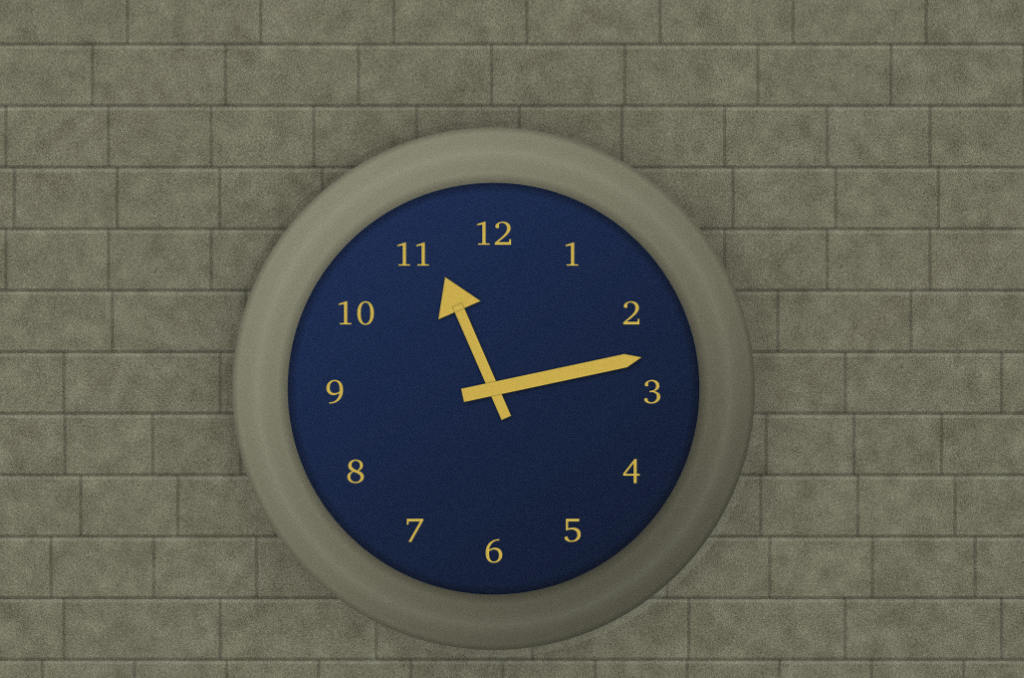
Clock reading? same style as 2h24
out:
11h13
